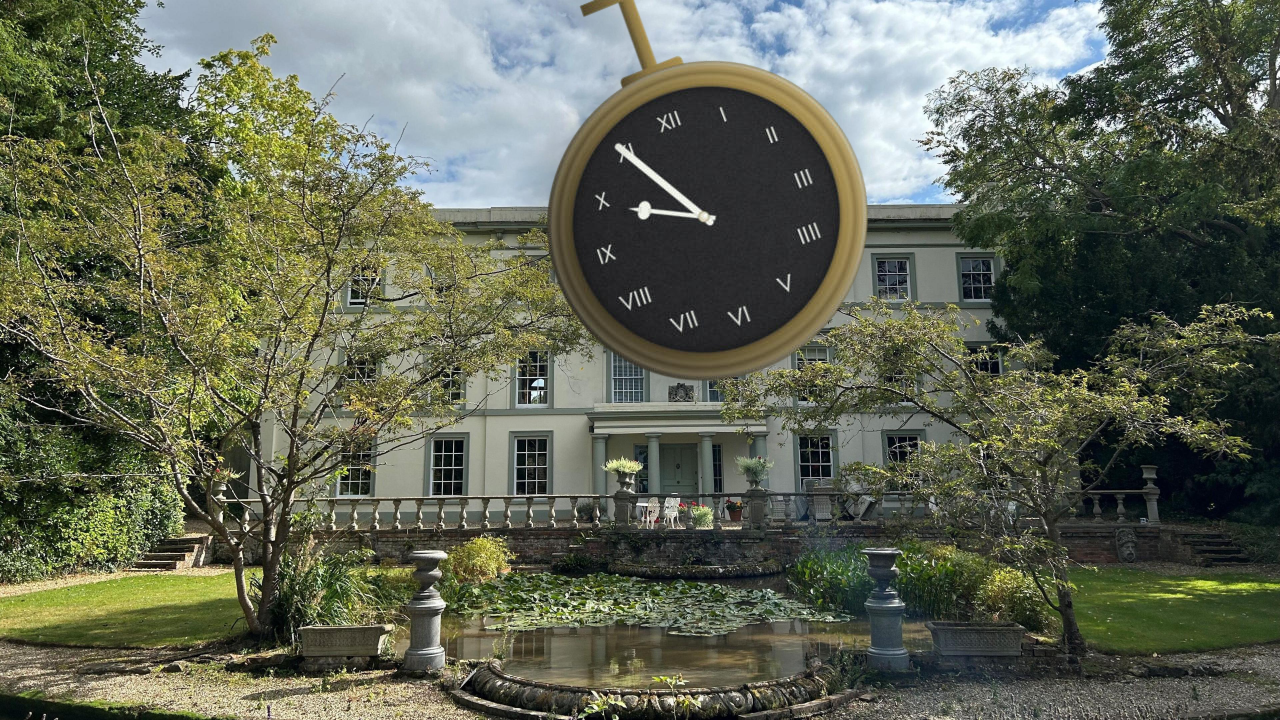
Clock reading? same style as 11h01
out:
9h55
